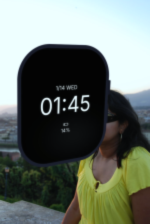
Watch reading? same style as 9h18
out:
1h45
